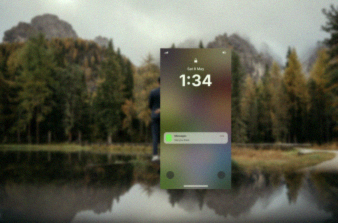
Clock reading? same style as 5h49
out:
1h34
